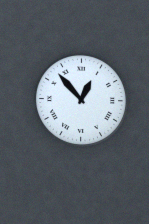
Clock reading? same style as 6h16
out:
12h53
